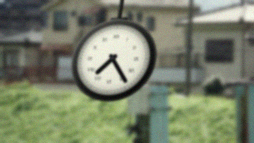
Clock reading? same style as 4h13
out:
7h24
